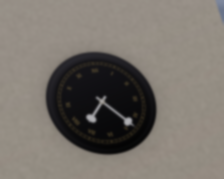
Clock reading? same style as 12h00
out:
7h23
